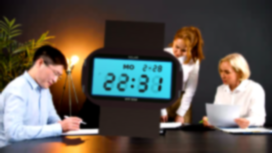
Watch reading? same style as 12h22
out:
22h31
